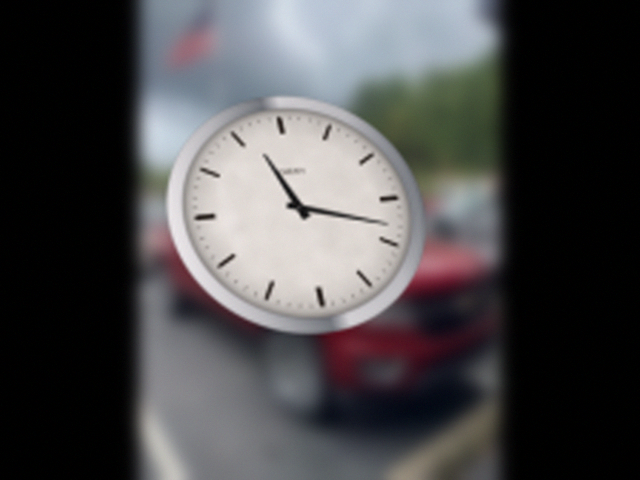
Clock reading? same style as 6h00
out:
11h18
